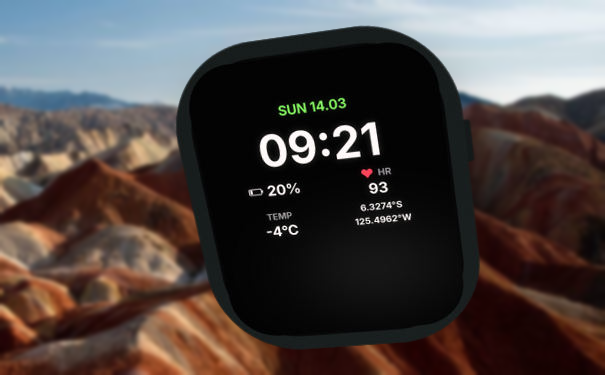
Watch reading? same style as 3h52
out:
9h21
